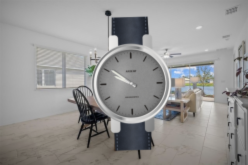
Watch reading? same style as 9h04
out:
9h51
